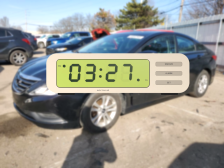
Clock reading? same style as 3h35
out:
3h27
